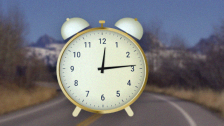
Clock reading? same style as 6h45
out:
12h14
